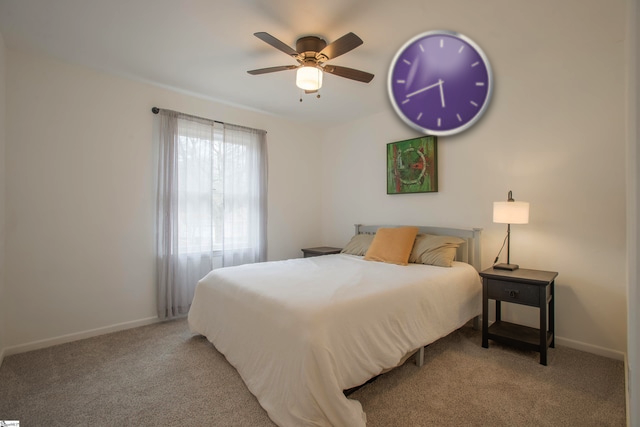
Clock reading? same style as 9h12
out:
5h41
